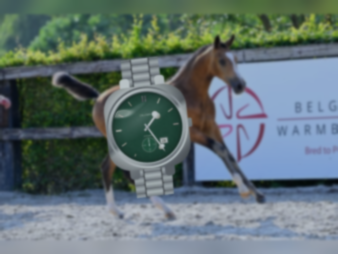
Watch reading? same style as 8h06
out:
1h25
